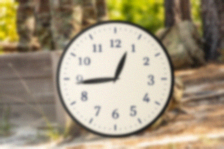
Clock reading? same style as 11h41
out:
12h44
